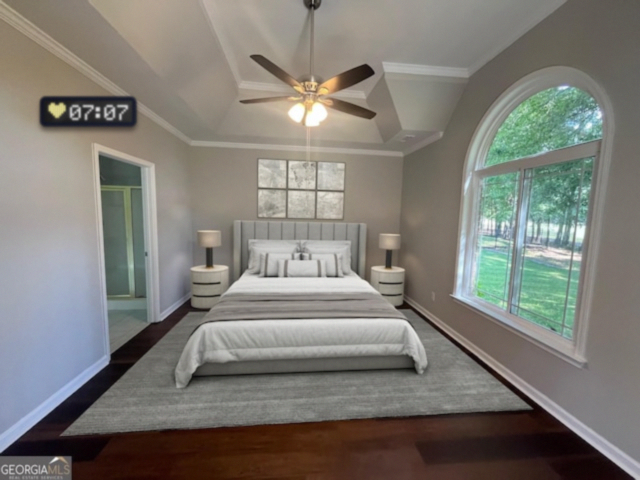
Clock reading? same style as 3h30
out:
7h07
